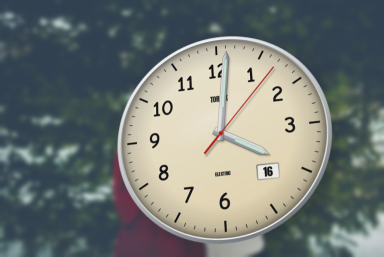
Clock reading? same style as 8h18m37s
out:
4h01m07s
